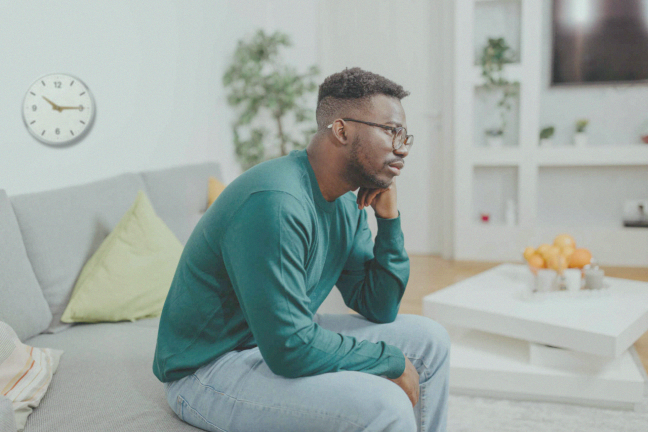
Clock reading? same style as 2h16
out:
10h15
